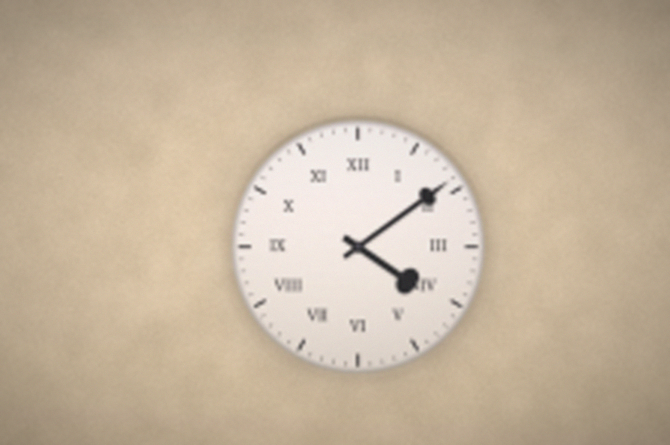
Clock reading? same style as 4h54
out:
4h09
